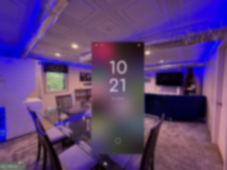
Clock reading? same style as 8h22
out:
10h21
